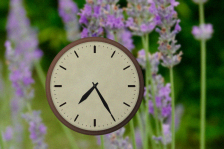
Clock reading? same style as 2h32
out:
7h25
